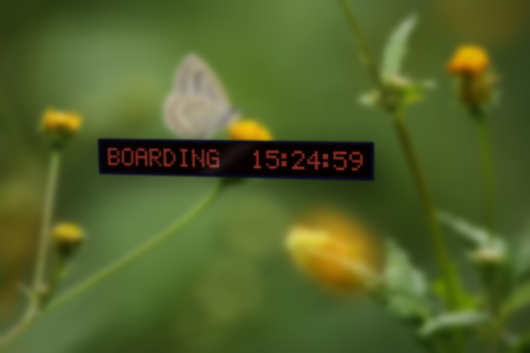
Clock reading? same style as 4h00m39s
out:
15h24m59s
